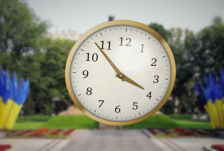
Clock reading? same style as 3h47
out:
3h53
